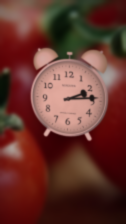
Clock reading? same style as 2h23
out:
2h14
